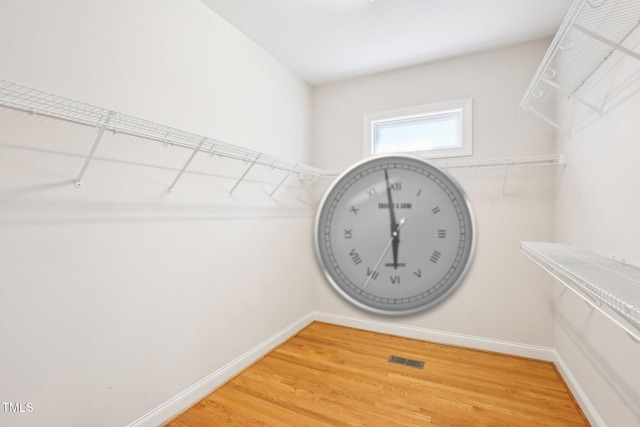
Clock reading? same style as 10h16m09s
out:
5h58m35s
